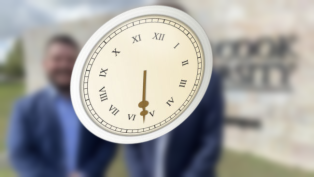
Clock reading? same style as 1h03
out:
5h27
